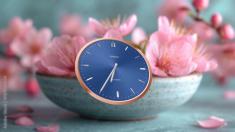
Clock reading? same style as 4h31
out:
6h35
